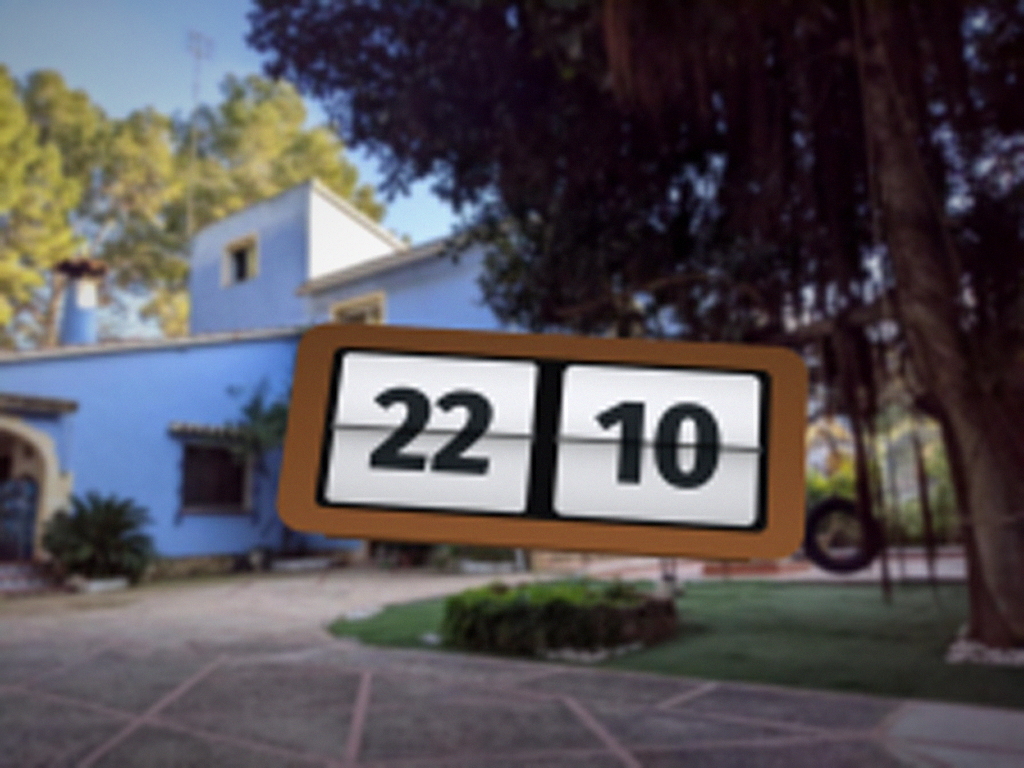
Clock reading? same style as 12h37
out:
22h10
